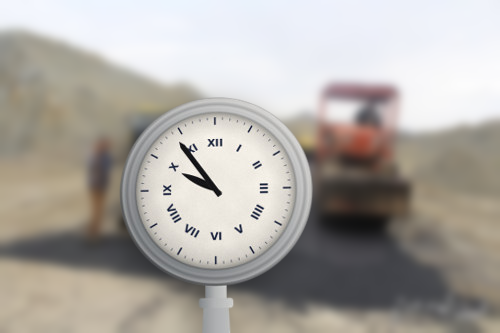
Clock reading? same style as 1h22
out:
9h54
